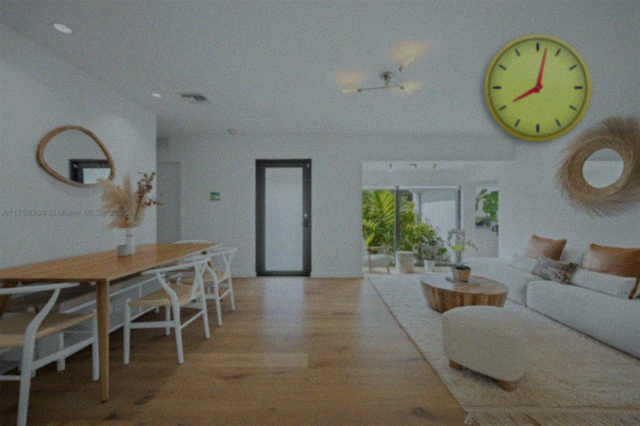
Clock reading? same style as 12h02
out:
8h02
